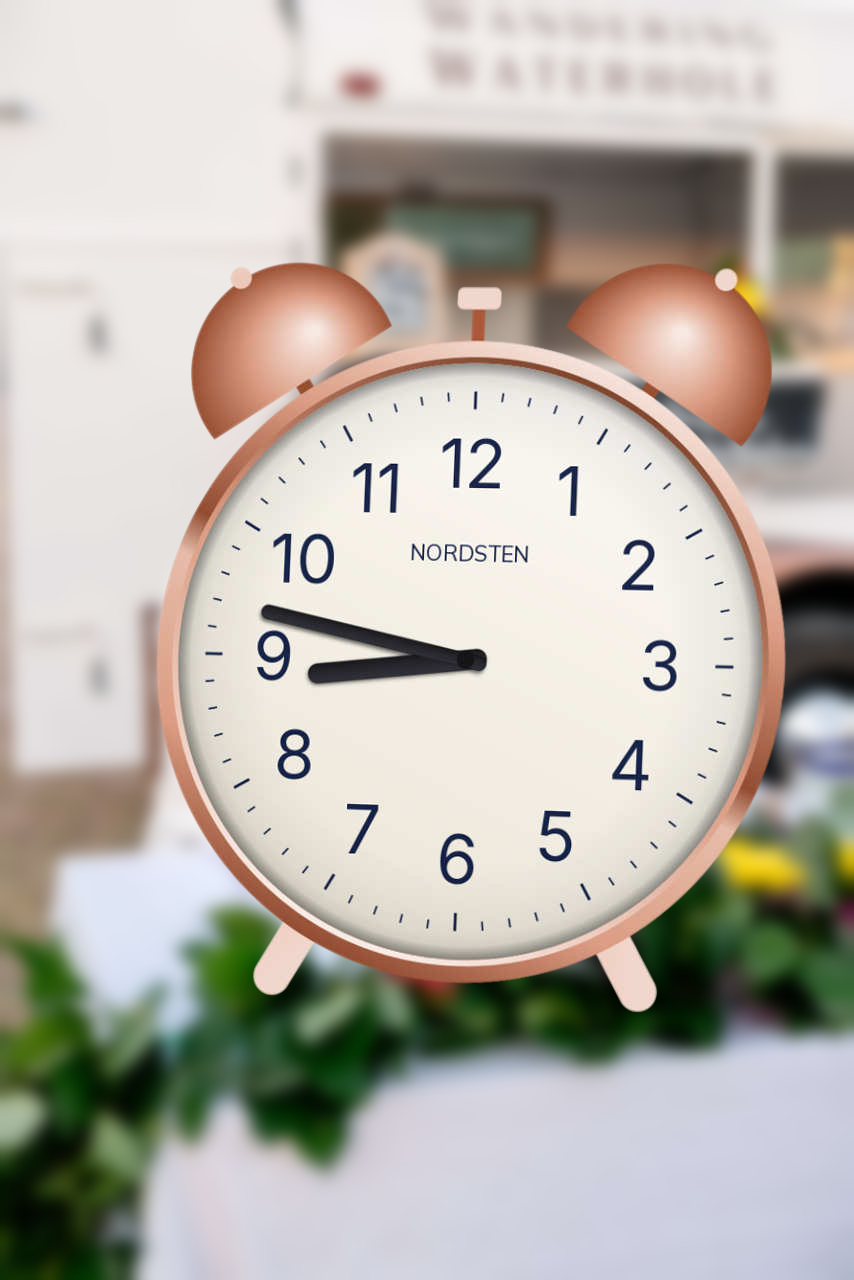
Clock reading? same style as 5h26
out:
8h47
